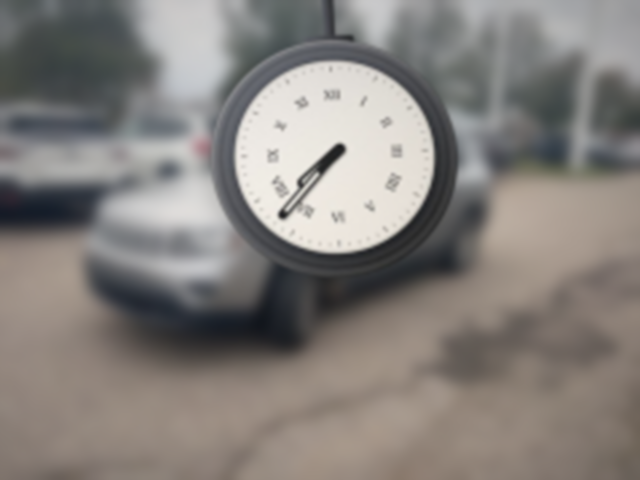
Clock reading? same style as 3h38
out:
7h37
